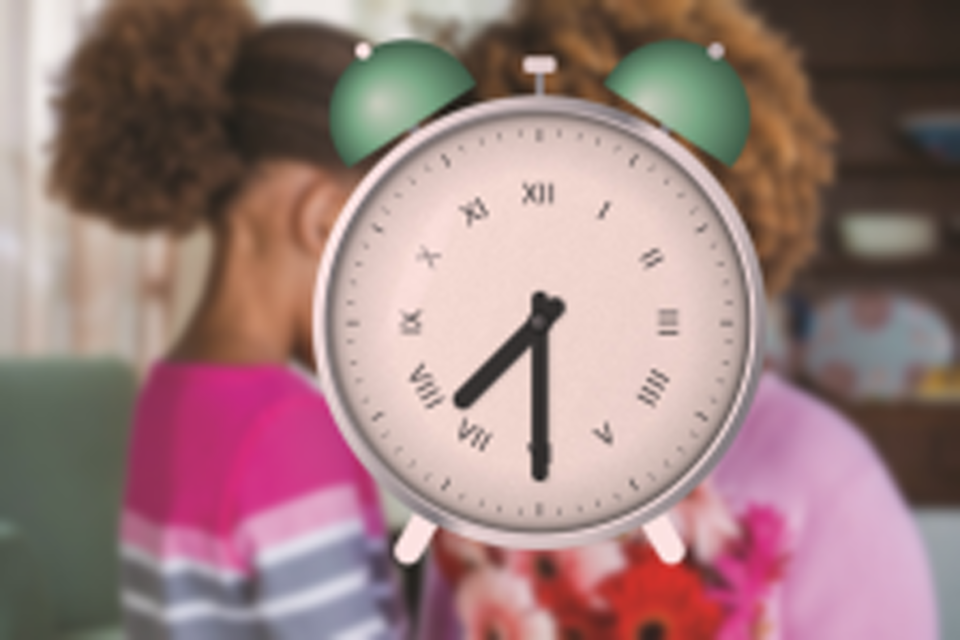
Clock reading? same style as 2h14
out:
7h30
